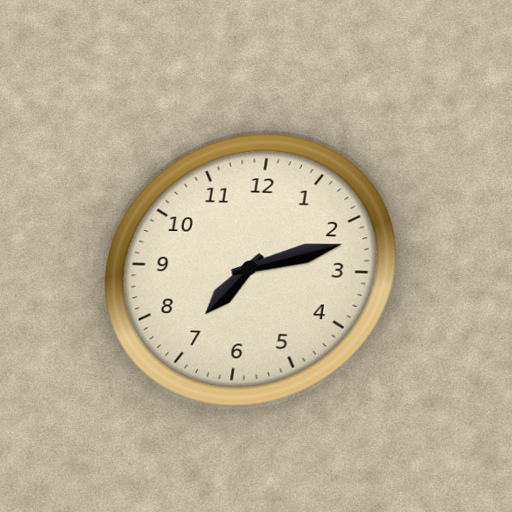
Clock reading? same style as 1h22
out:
7h12
